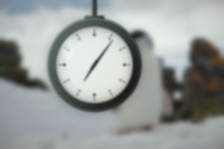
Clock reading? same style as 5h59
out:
7h06
